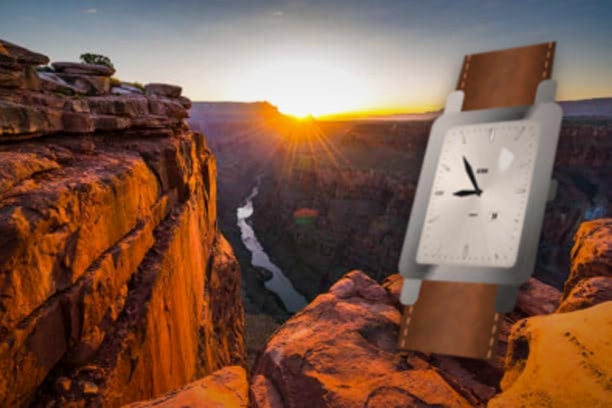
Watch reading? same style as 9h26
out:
8h54
